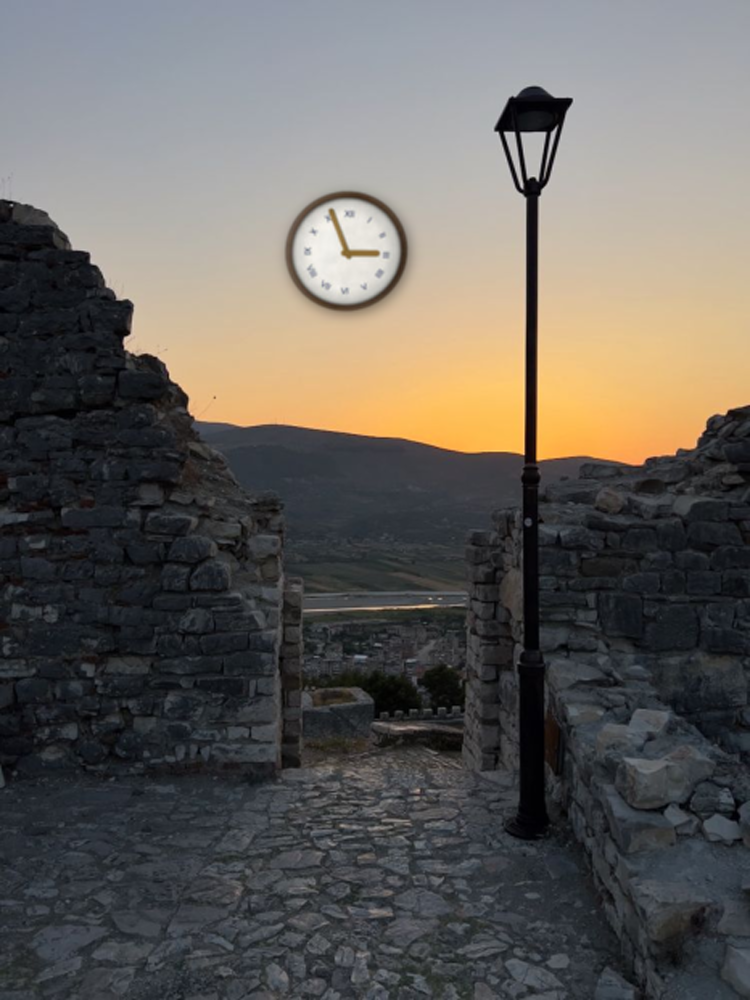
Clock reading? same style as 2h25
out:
2h56
